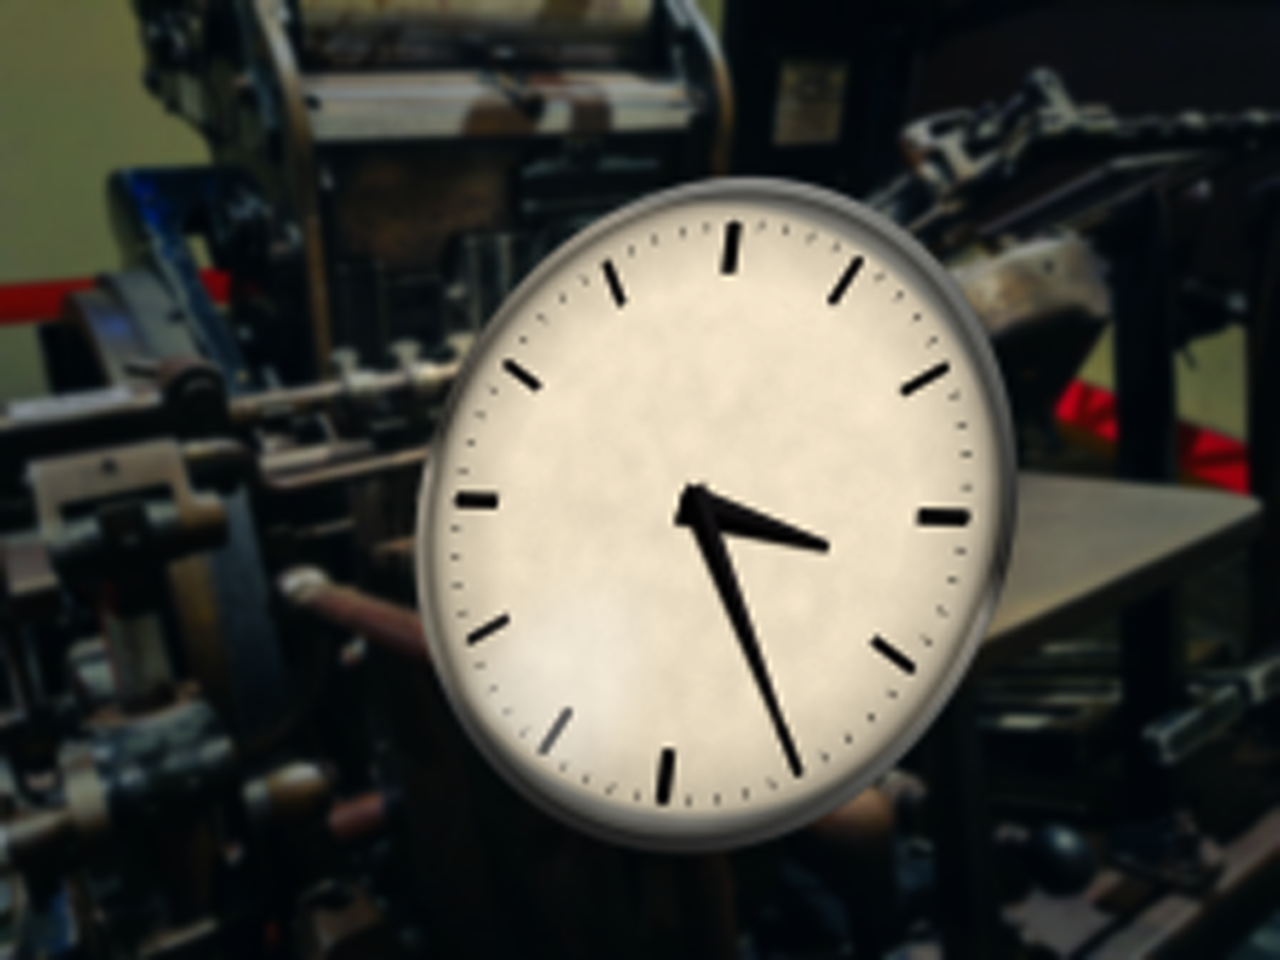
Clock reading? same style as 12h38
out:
3h25
